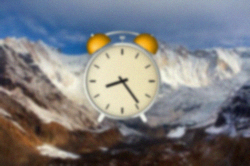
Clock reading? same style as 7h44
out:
8h24
